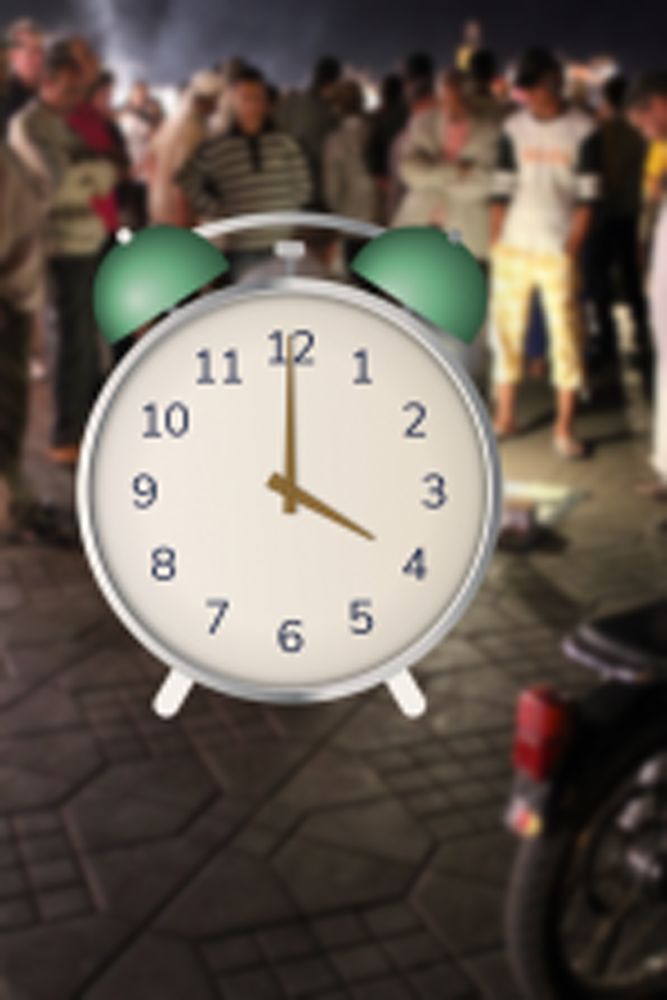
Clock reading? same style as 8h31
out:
4h00
